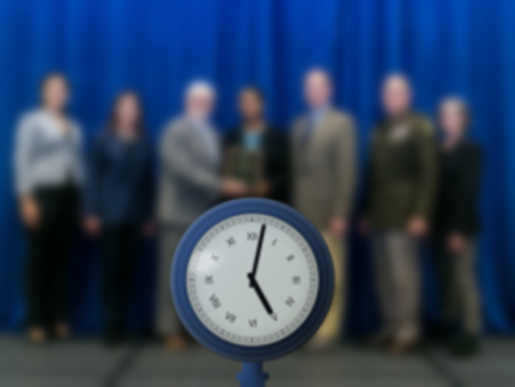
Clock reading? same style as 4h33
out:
5h02
